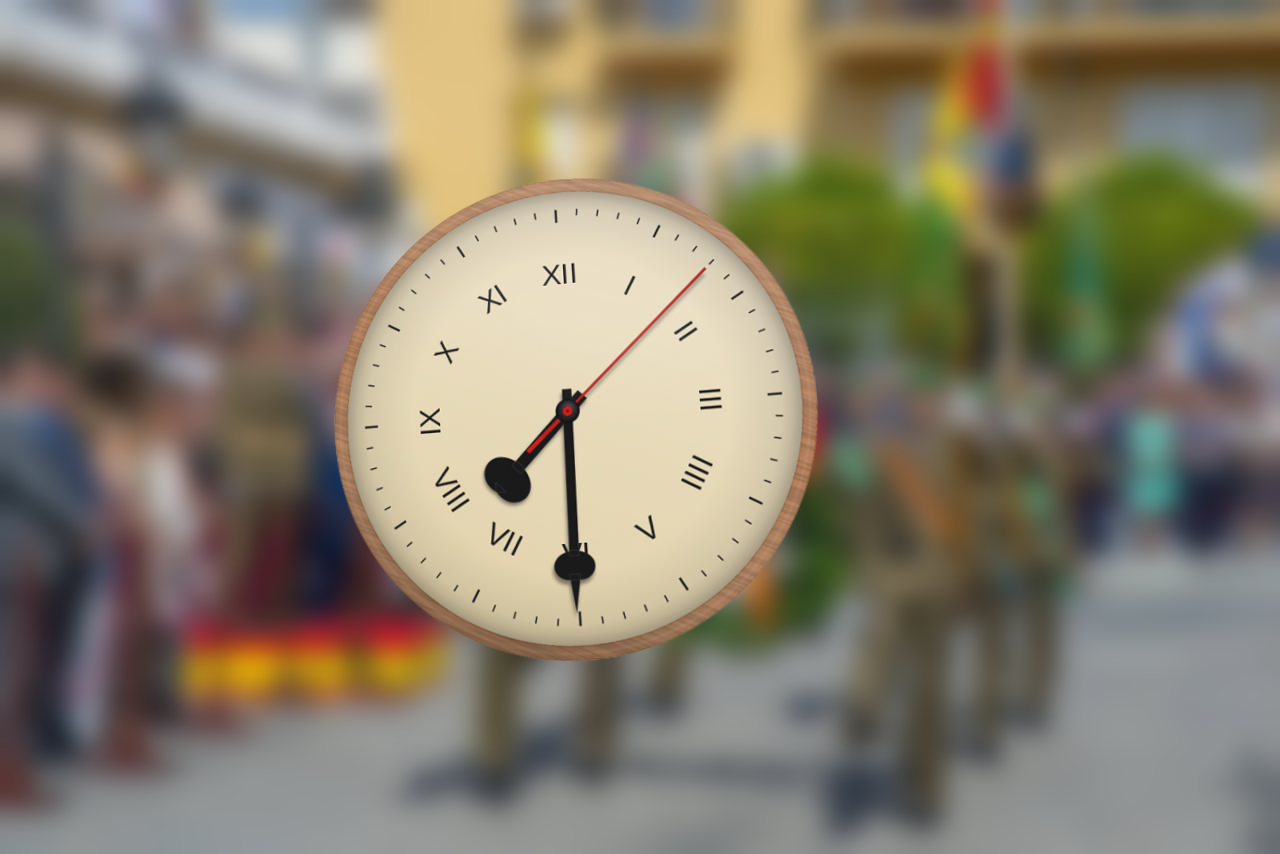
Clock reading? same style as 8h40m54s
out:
7h30m08s
